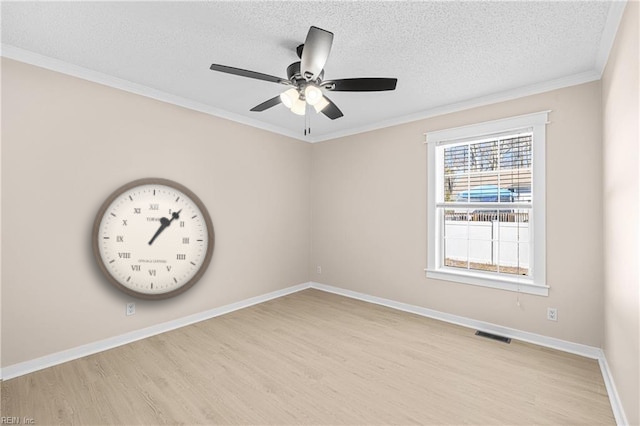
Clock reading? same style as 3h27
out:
1h07
